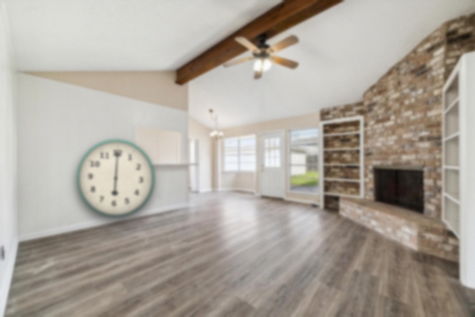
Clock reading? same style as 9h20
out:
6h00
